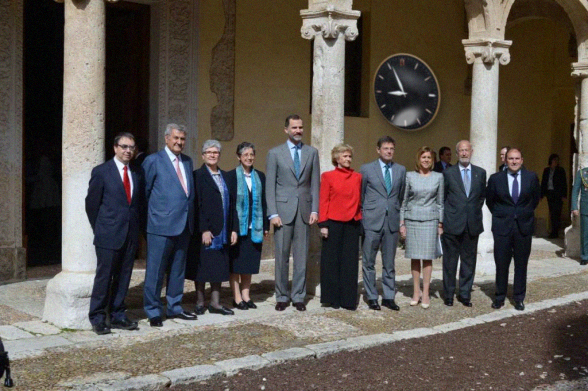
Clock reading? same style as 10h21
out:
8h56
